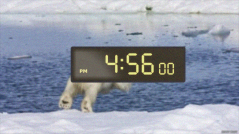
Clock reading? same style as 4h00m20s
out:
4h56m00s
